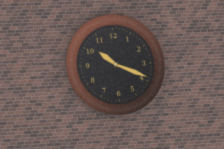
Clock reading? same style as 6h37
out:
10h19
